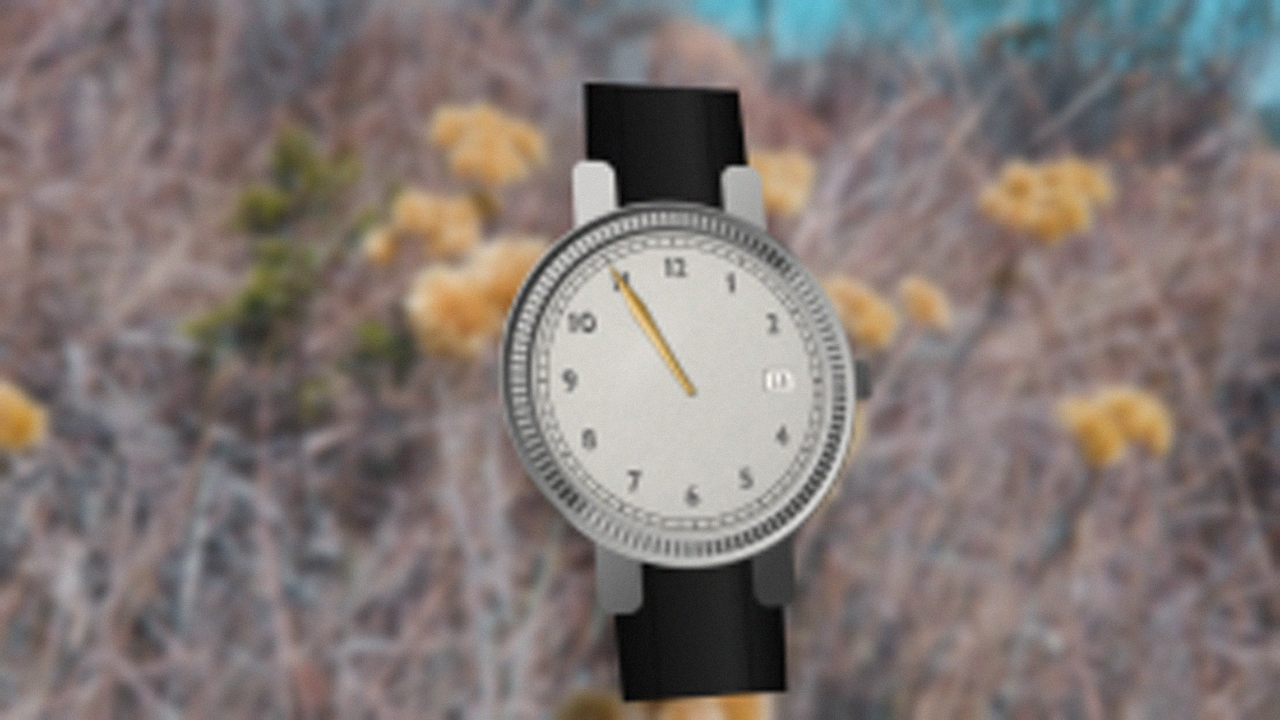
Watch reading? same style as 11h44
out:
10h55
